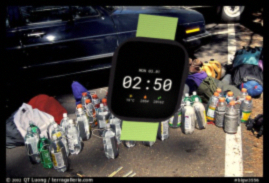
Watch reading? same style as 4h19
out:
2h50
